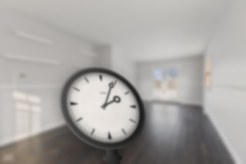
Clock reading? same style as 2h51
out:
2h04
